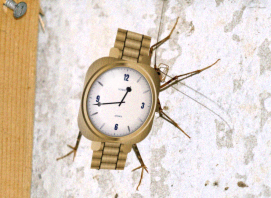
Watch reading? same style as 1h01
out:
12h43
